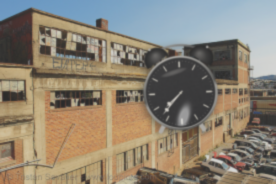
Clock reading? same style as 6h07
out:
7h37
